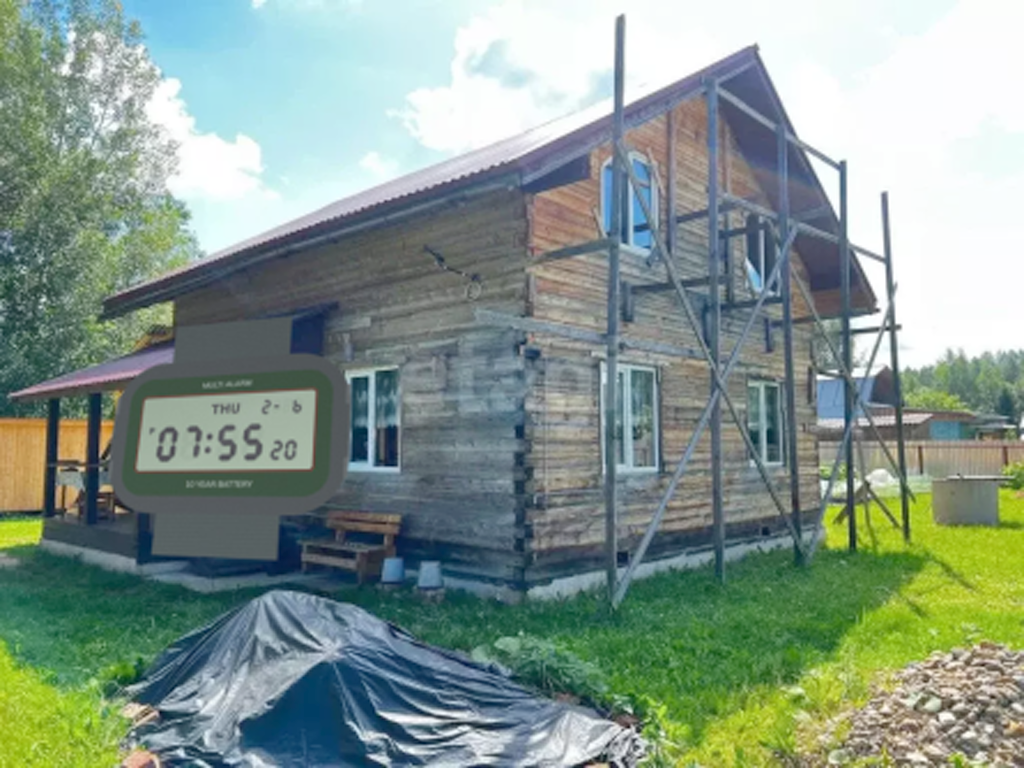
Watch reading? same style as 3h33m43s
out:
7h55m20s
